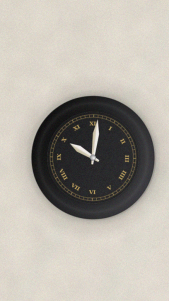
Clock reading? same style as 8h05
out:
10h01
